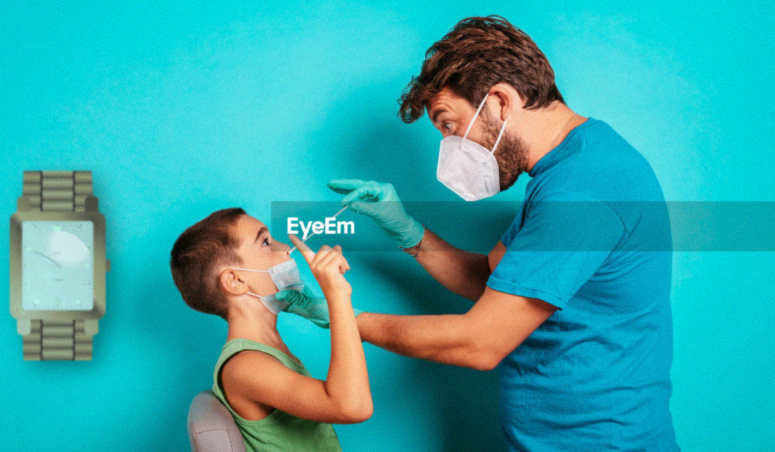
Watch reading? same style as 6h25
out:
9h50
